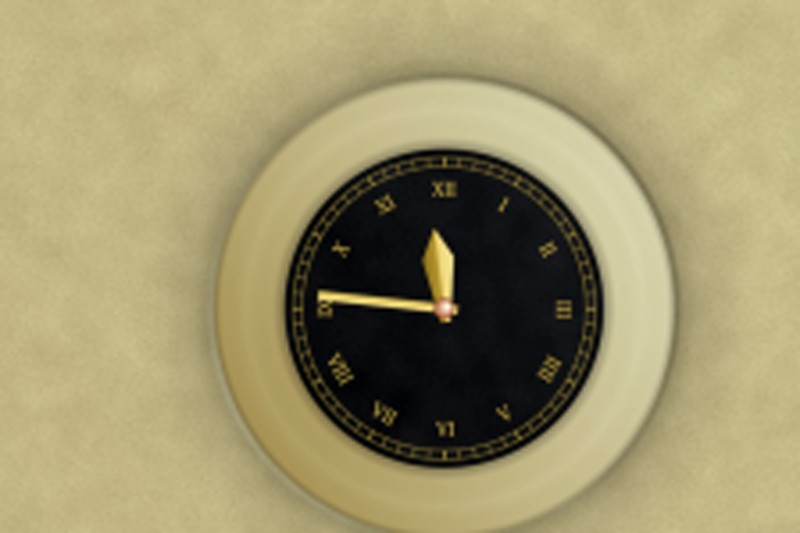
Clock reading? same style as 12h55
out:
11h46
